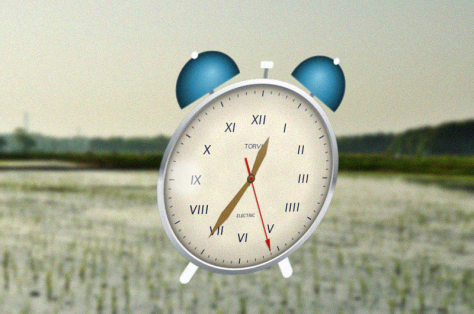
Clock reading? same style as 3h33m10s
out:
12h35m26s
